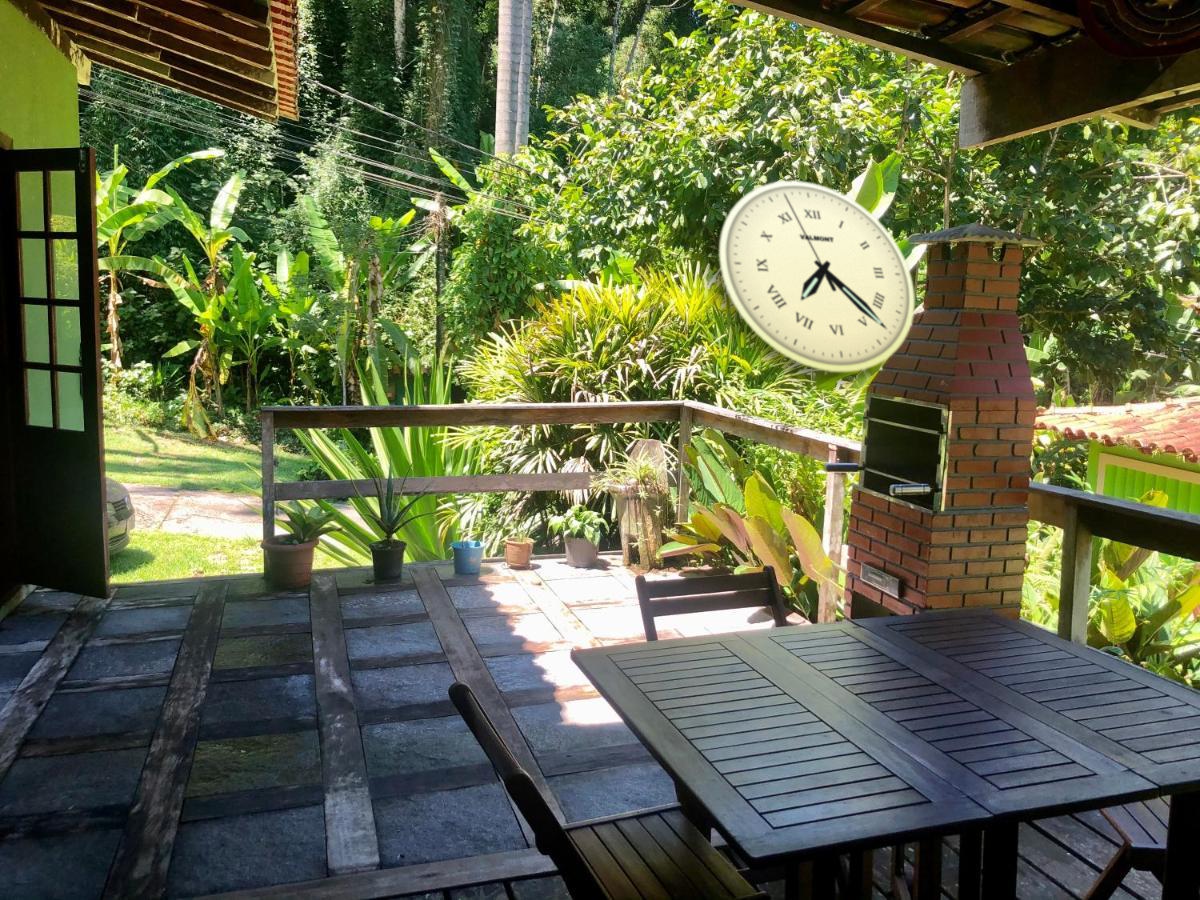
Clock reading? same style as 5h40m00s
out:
7h22m57s
